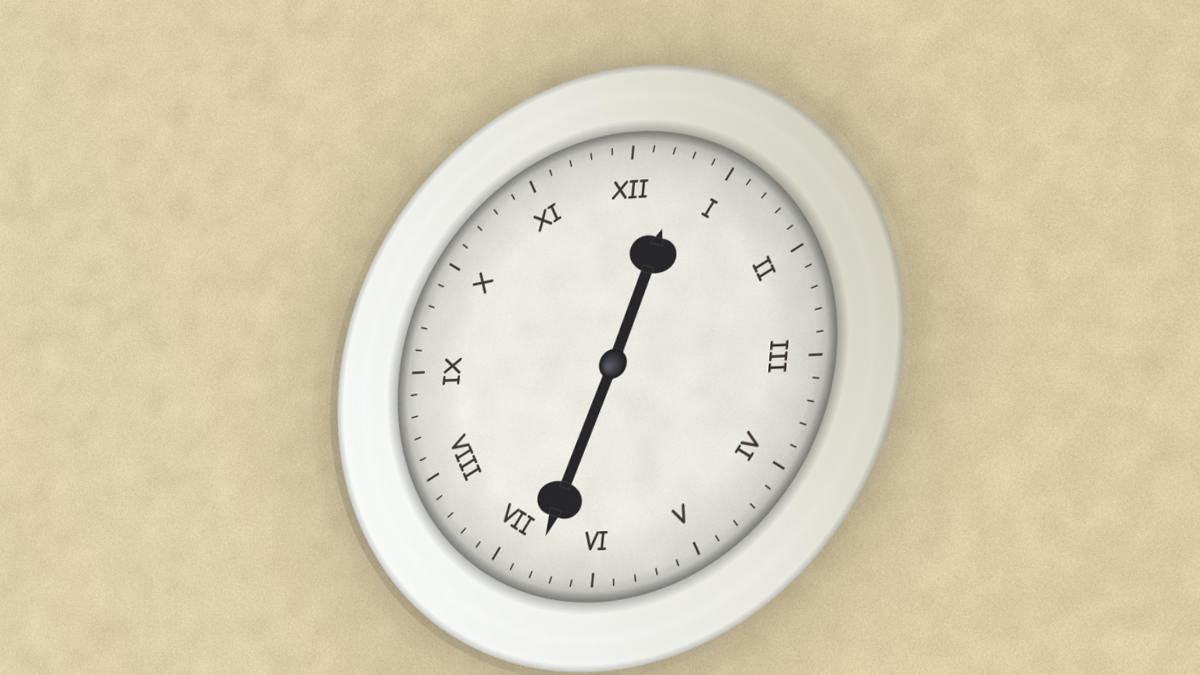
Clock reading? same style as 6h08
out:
12h33
